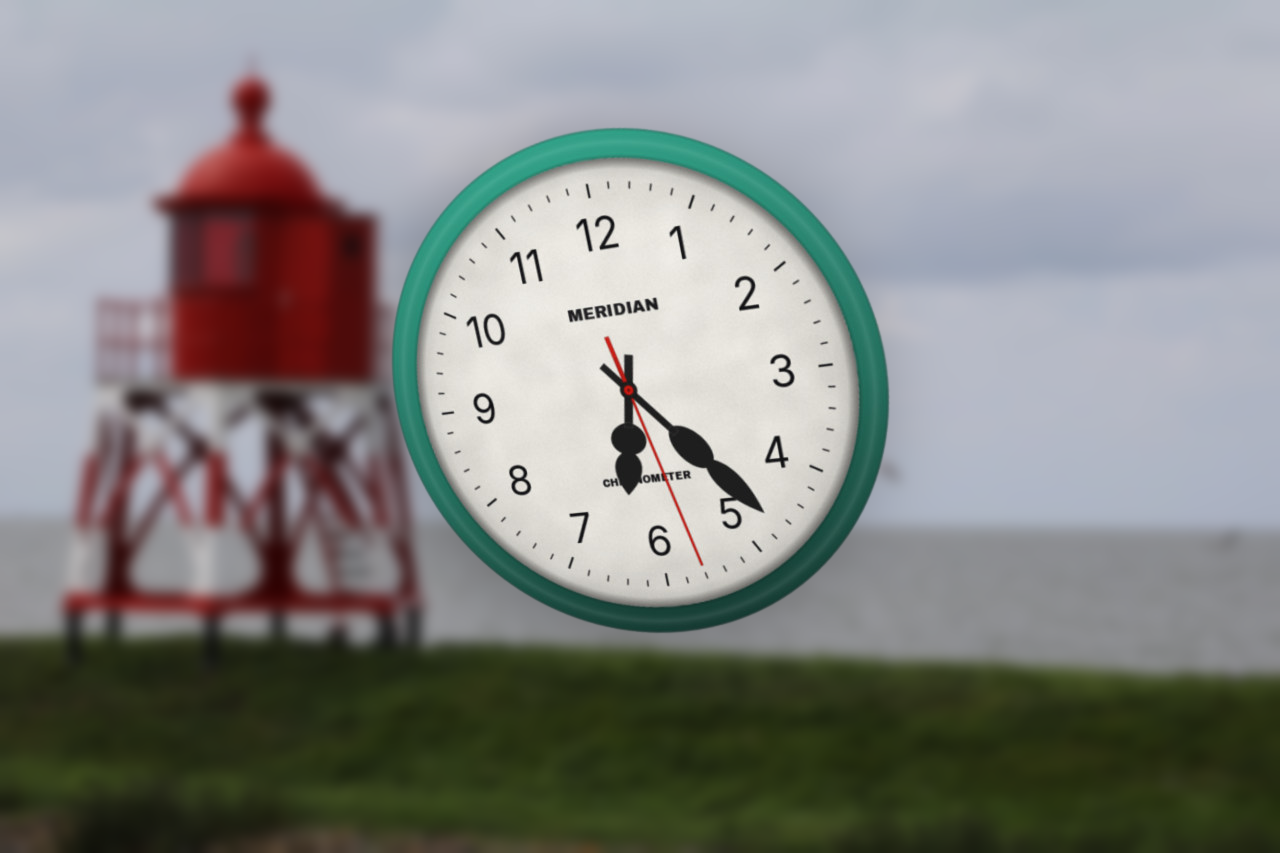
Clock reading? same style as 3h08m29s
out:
6h23m28s
